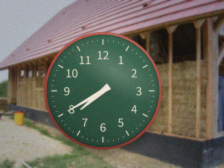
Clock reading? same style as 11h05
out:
7h40
